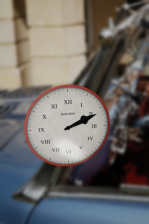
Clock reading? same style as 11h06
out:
2h11
